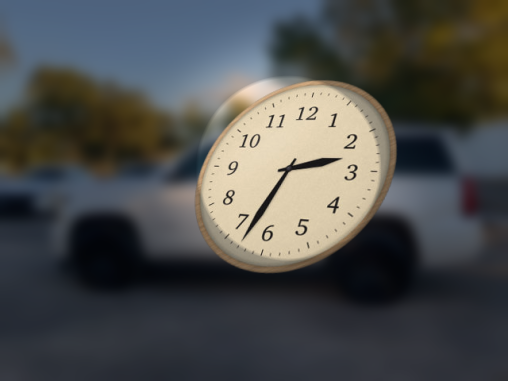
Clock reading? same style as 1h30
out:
2h33
